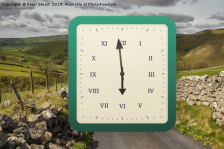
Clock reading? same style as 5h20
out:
5h59
